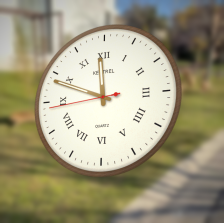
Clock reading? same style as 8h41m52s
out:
11h48m44s
